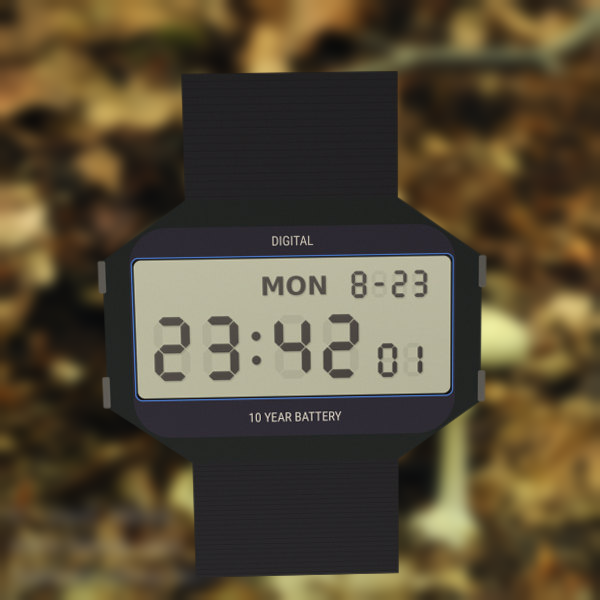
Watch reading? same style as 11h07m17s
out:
23h42m01s
